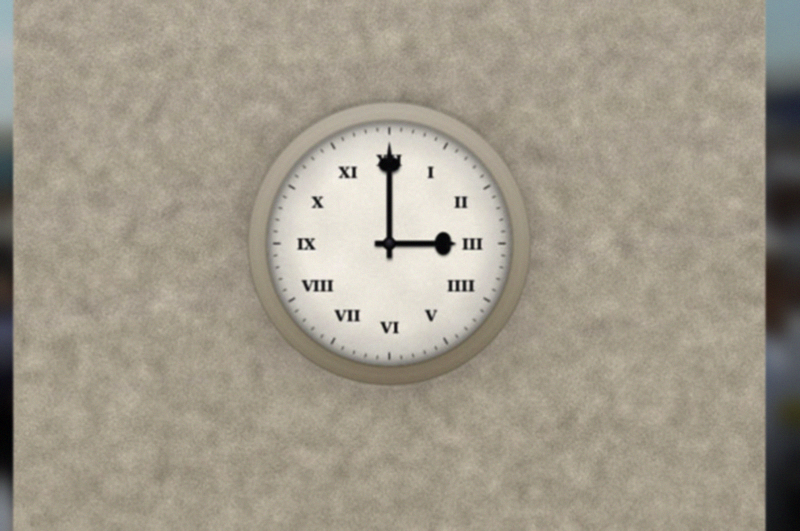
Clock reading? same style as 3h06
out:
3h00
